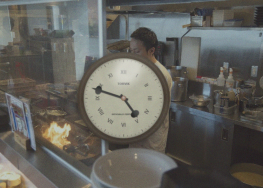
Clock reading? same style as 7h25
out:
4h48
